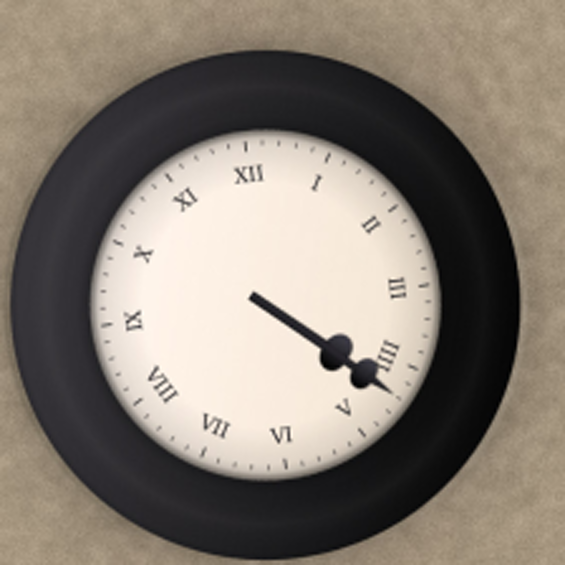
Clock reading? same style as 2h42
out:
4h22
